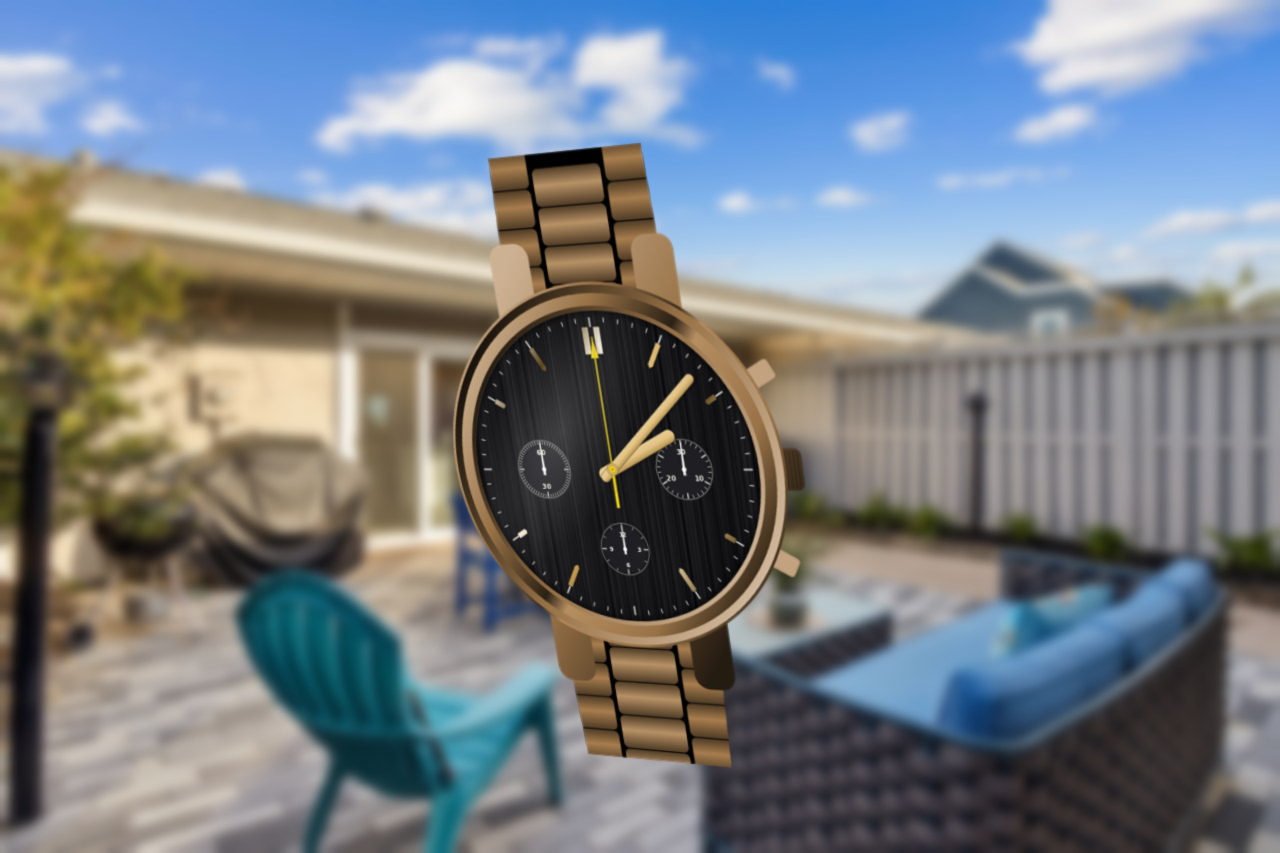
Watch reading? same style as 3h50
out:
2h08
